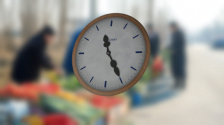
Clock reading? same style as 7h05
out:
11h25
